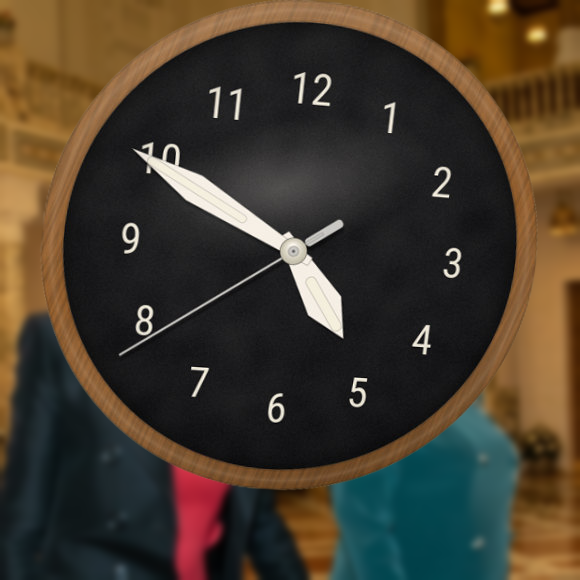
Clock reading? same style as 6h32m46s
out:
4h49m39s
